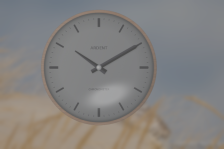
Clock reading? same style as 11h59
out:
10h10
